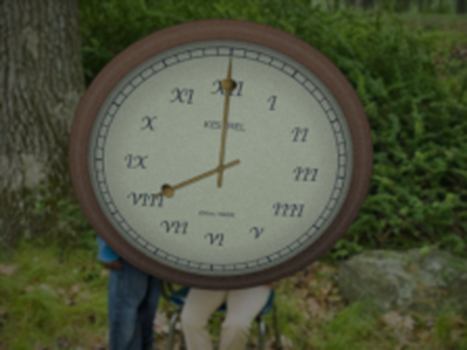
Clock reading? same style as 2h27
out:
8h00
